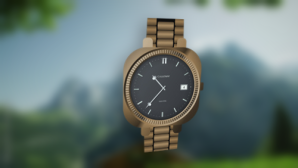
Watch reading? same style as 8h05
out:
10h37
